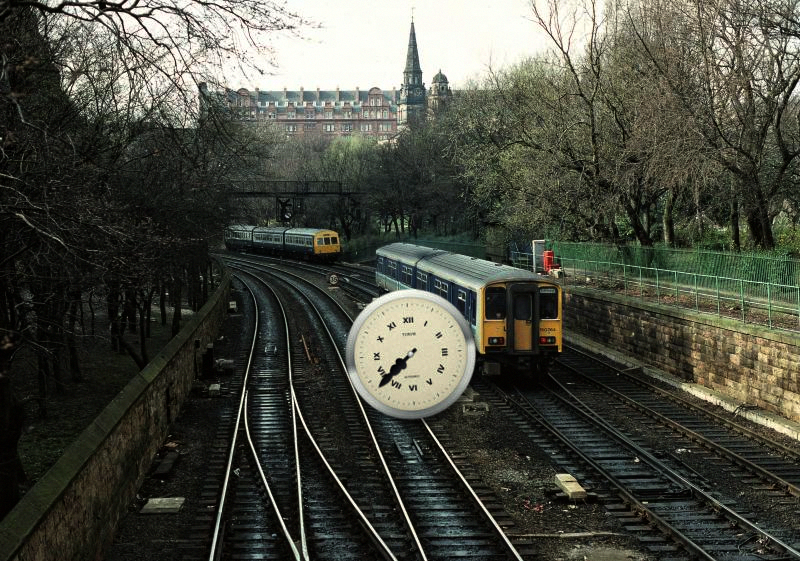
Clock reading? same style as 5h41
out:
7h38
